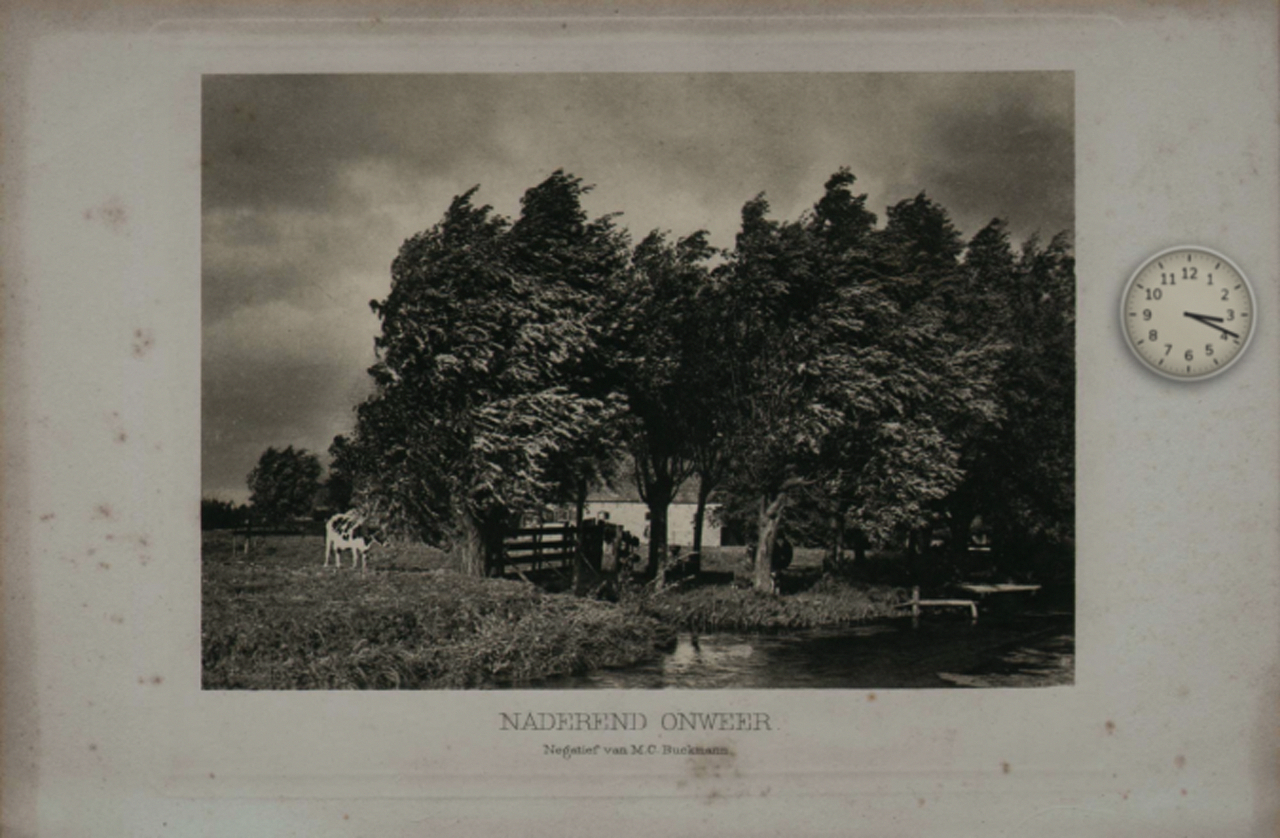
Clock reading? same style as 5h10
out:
3h19
